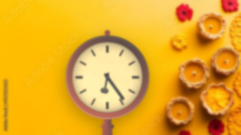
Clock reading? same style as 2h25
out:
6h24
